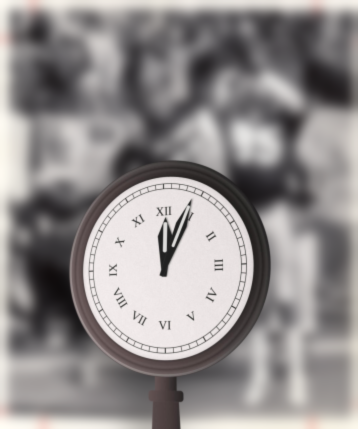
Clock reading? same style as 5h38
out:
12h04
